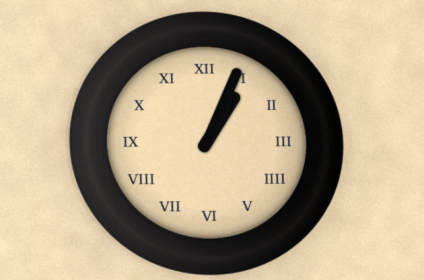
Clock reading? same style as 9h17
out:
1h04
